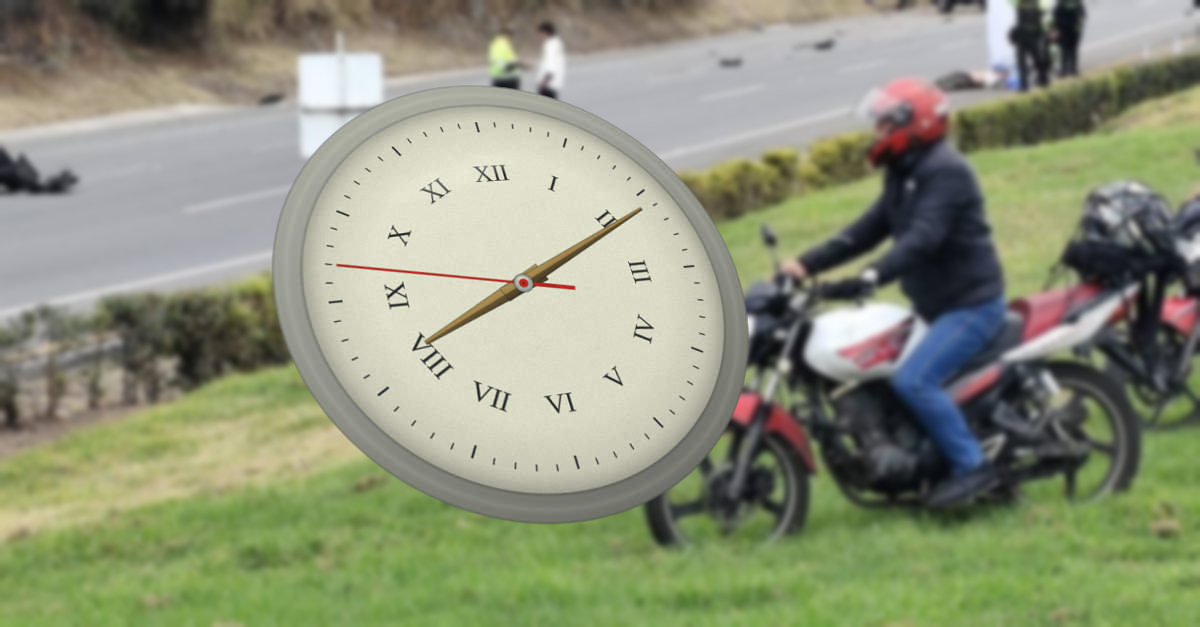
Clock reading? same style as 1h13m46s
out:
8h10m47s
